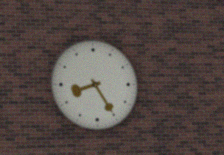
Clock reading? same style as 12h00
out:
8h25
